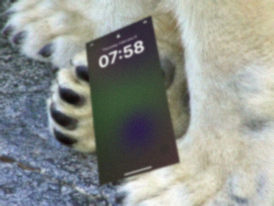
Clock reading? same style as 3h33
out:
7h58
